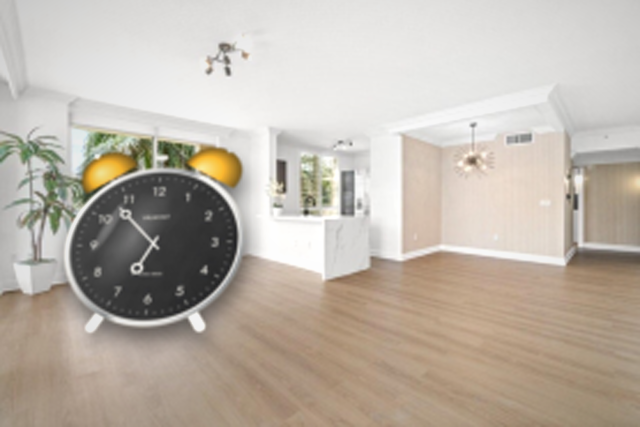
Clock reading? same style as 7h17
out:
6h53
